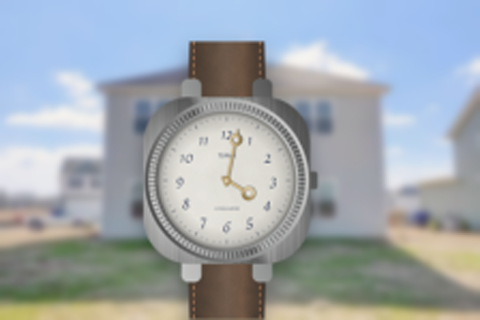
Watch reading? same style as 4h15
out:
4h02
